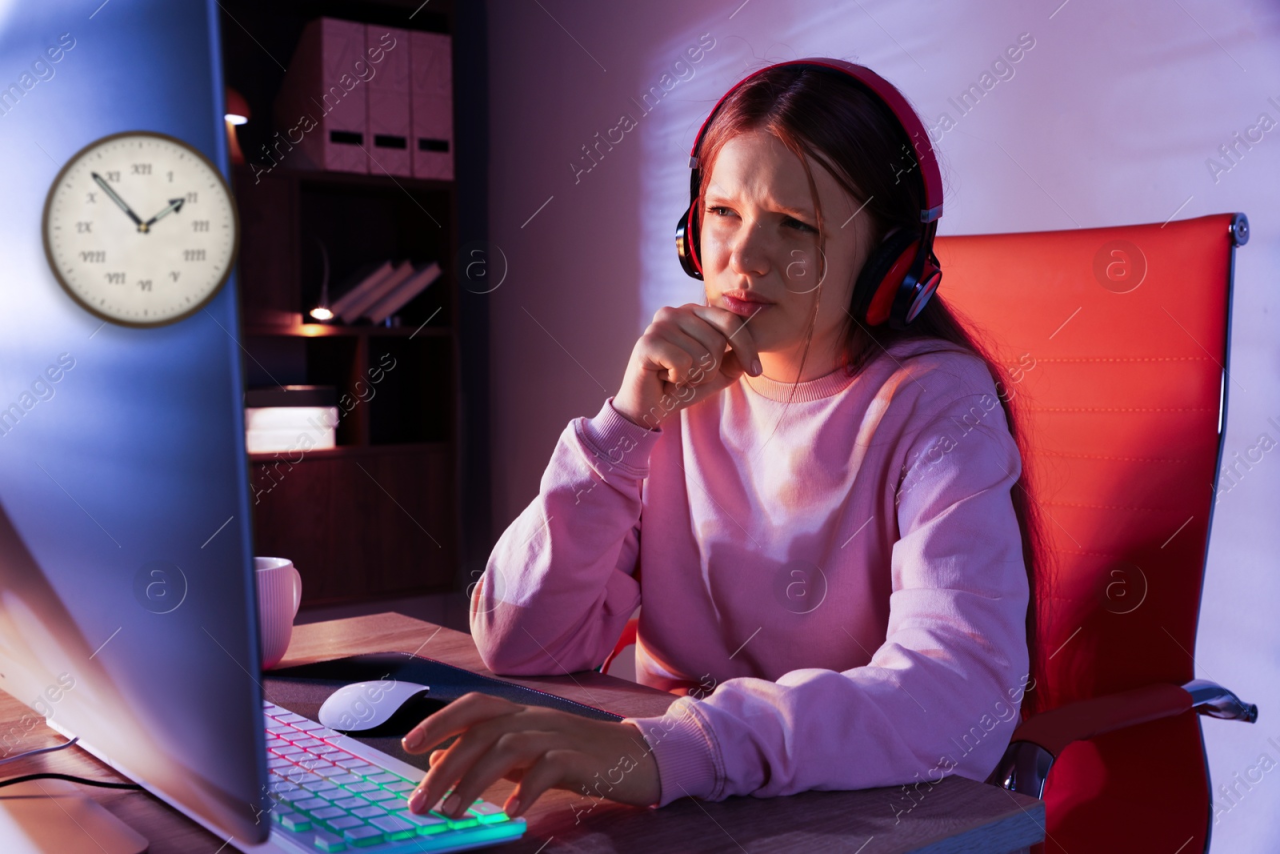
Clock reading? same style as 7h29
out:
1h53
